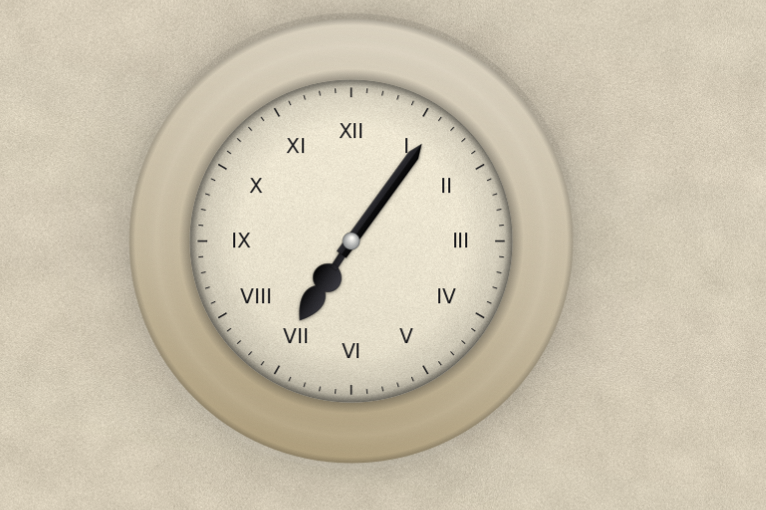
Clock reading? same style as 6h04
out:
7h06
